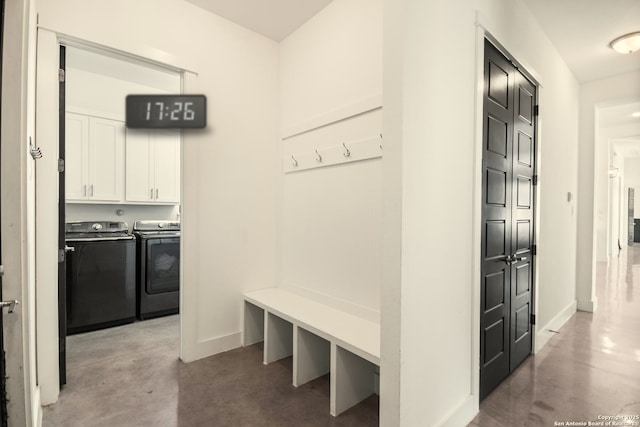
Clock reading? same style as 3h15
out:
17h26
